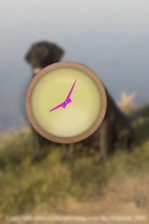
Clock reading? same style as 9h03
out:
8h04
